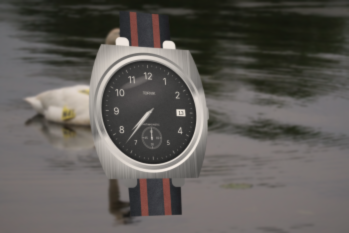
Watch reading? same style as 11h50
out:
7h37
